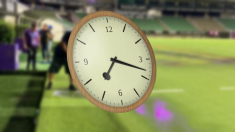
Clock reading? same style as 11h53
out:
7h18
